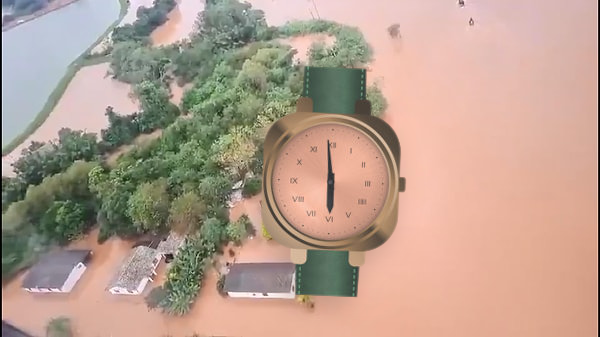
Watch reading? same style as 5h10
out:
5h59
